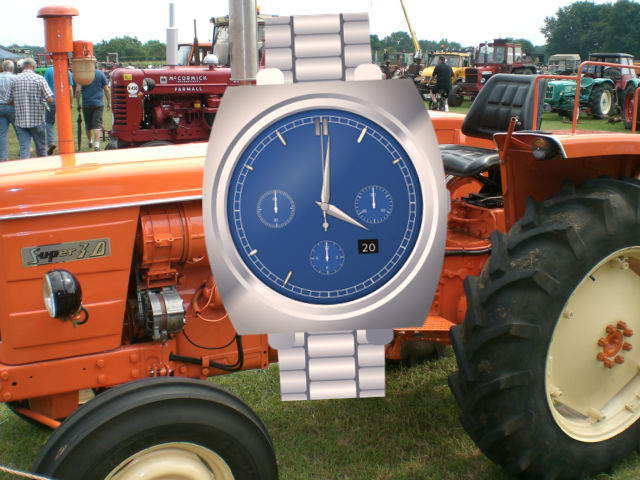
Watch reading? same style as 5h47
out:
4h01
